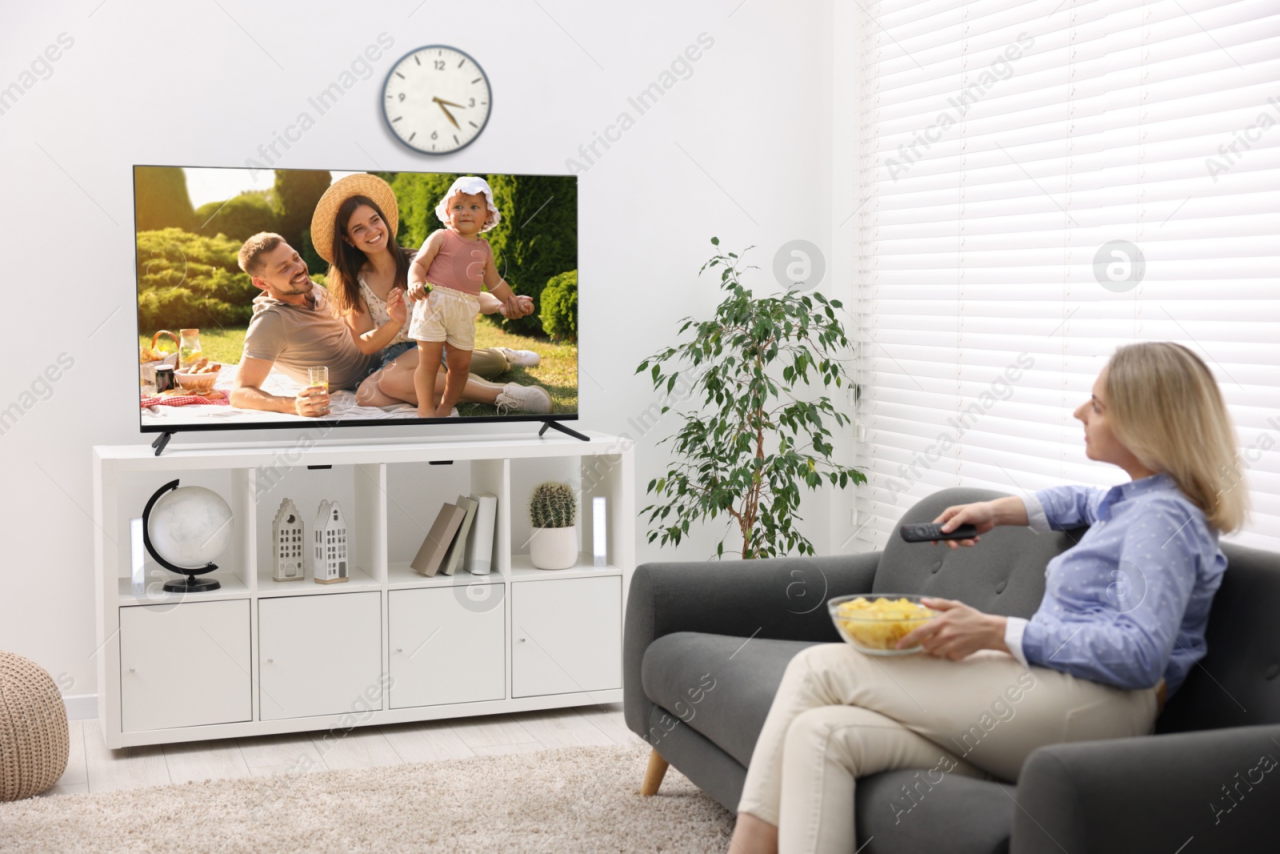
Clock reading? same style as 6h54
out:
3h23
